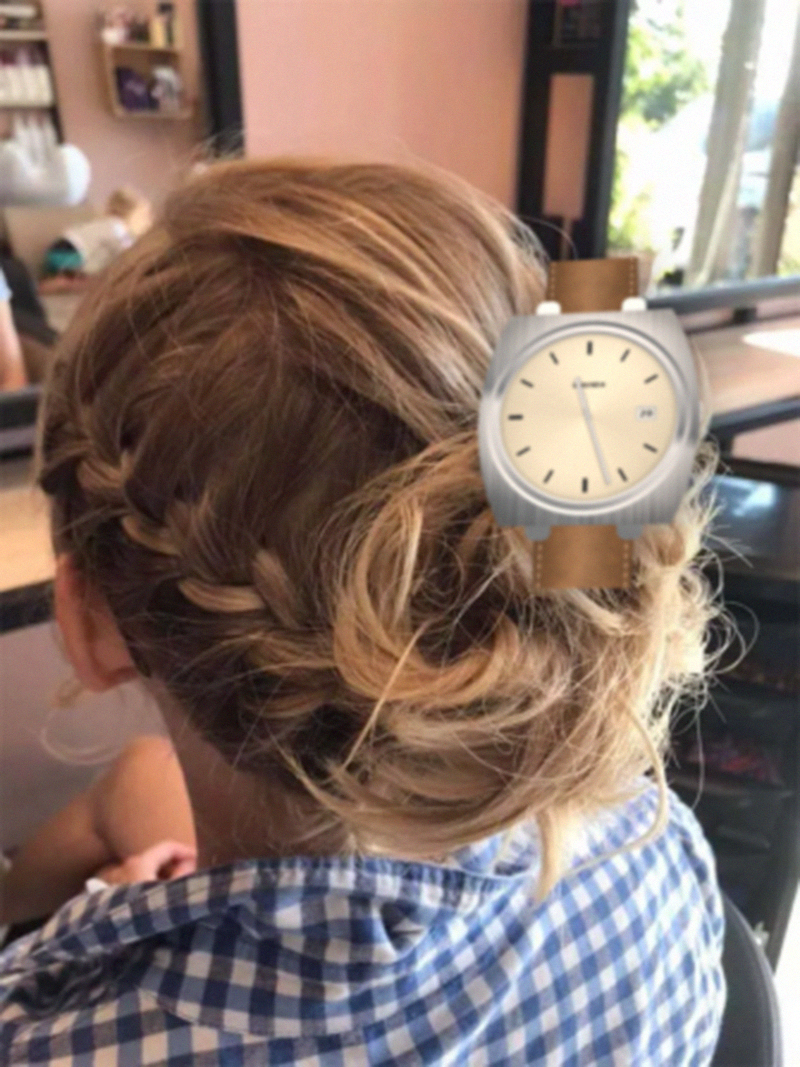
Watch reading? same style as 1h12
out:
11h27
